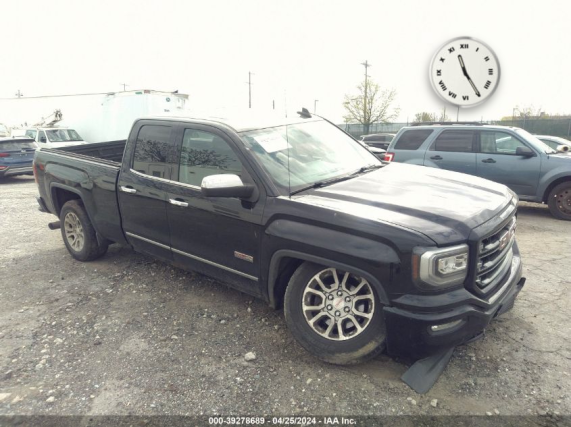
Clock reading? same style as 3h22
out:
11h25
